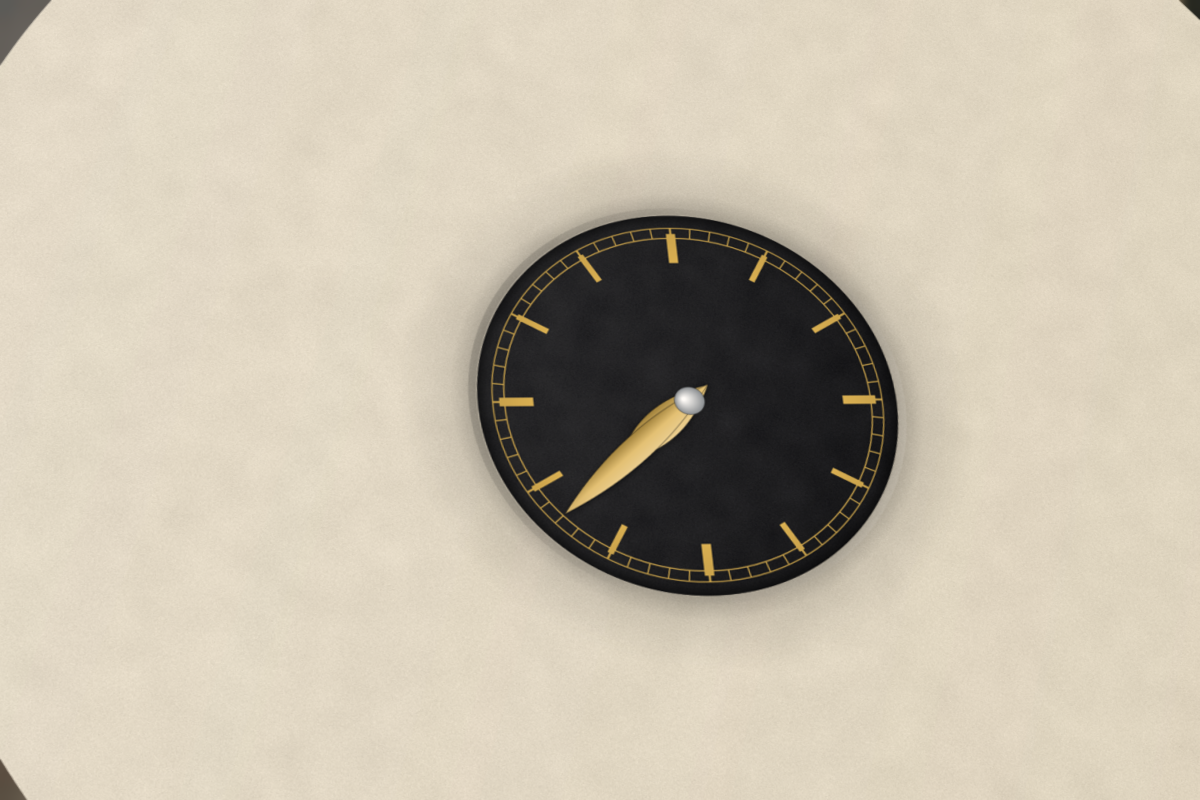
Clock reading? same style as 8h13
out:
7h38
